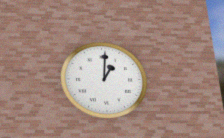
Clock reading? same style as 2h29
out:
1h01
